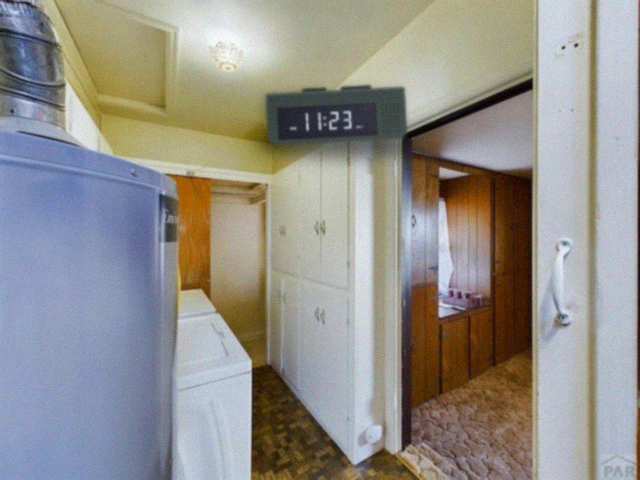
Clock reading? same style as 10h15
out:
11h23
